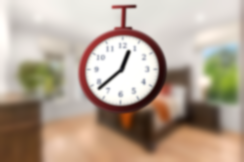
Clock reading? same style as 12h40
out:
12h38
